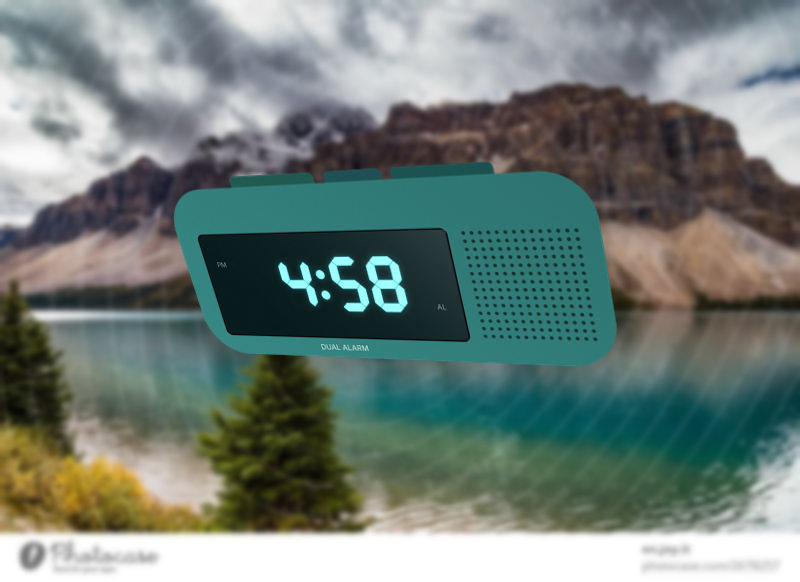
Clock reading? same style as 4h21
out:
4h58
